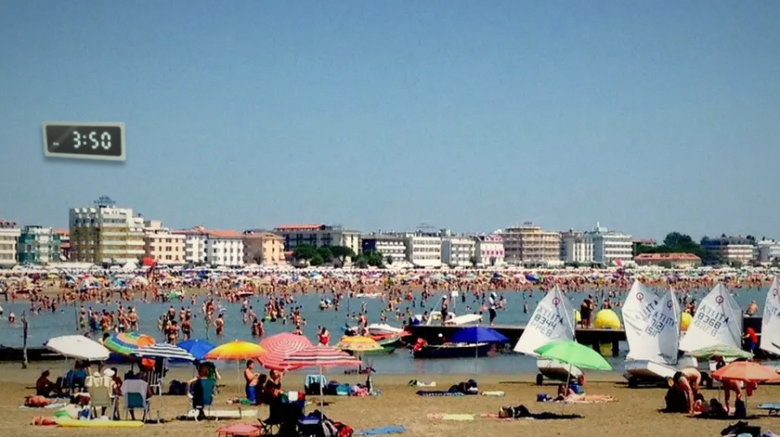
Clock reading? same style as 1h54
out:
3h50
